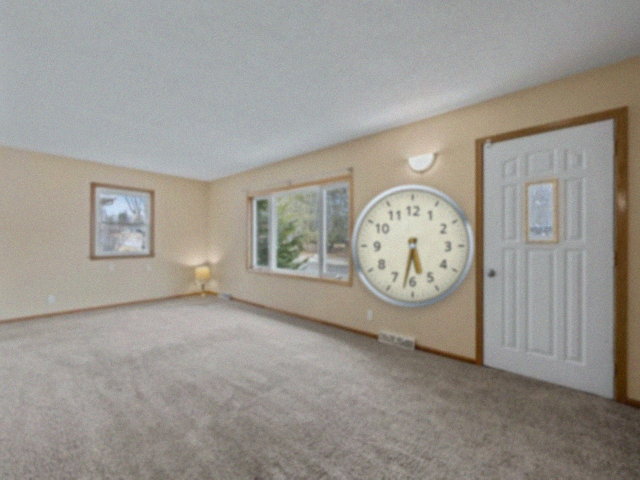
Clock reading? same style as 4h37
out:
5h32
